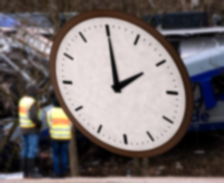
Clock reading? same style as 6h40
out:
2h00
